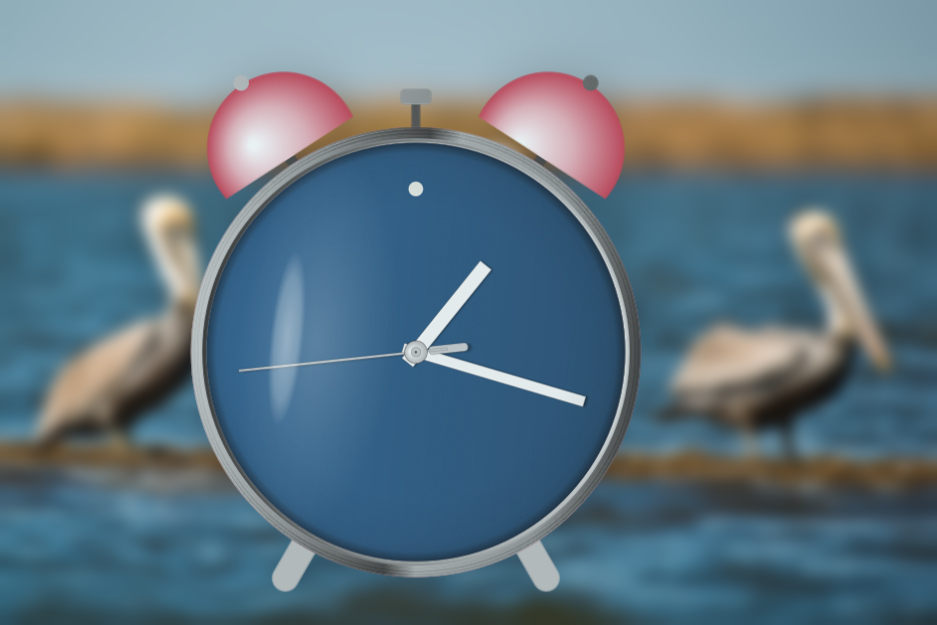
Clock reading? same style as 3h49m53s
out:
1h17m44s
